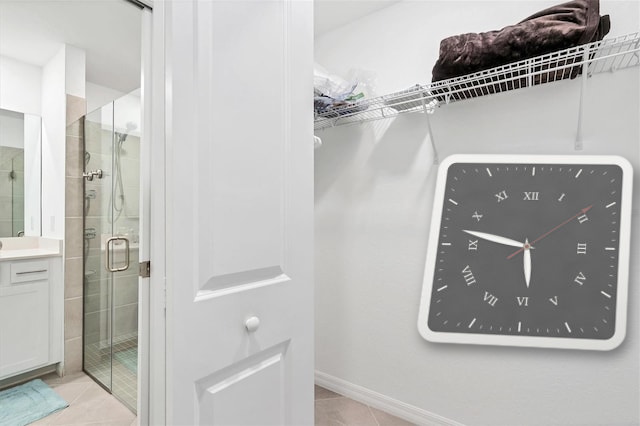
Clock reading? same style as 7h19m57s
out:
5h47m09s
